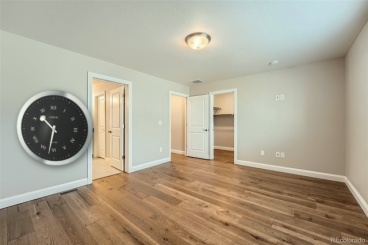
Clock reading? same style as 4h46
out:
10h32
